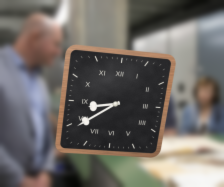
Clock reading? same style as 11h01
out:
8h39
